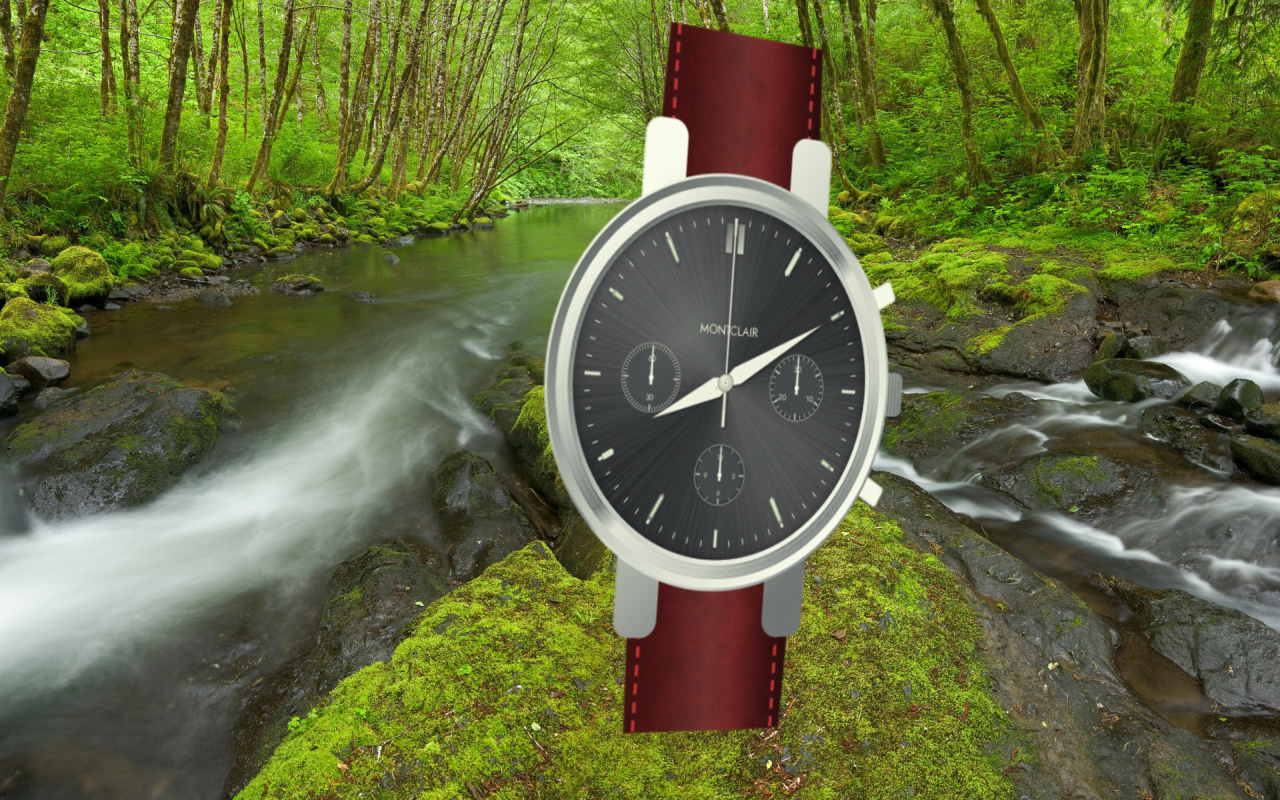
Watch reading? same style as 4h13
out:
8h10
